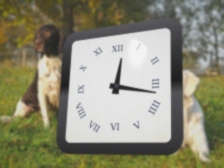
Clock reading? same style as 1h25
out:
12h17
